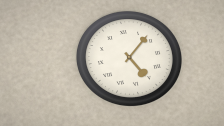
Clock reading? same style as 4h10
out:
5h08
